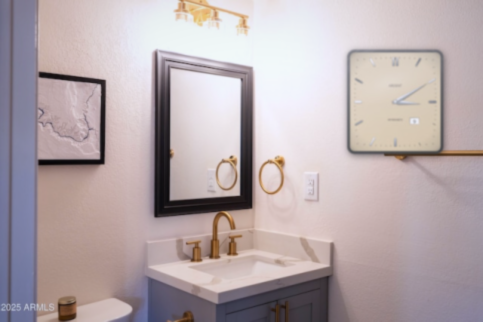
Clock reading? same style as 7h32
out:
3h10
